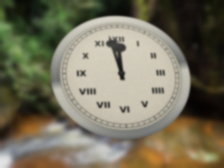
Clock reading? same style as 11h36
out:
11h58
